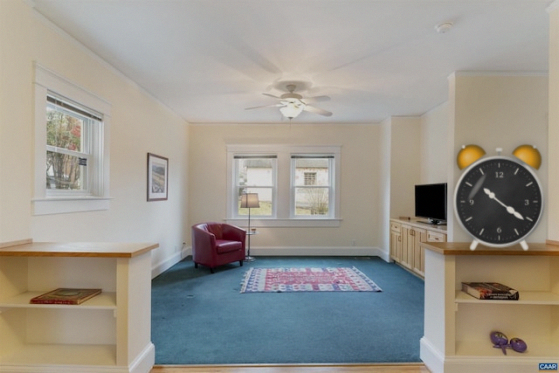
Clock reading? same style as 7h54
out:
10h21
